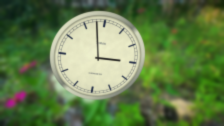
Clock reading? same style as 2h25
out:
2h58
